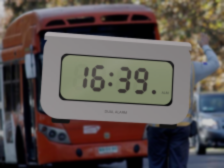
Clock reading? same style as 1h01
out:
16h39
